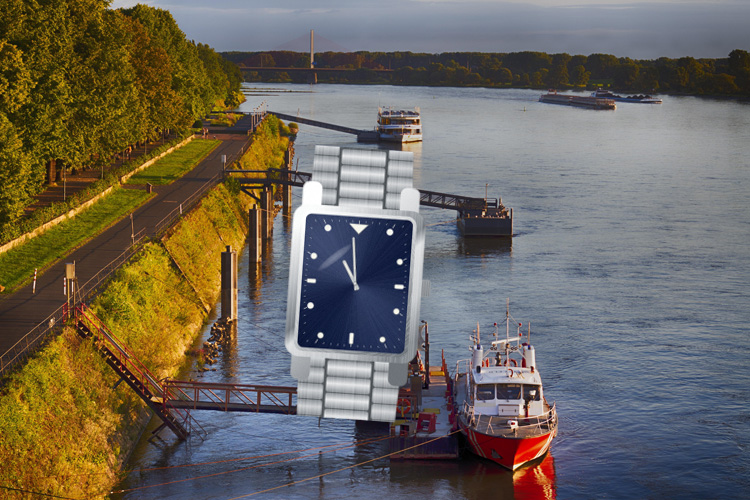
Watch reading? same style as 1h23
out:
10h59
